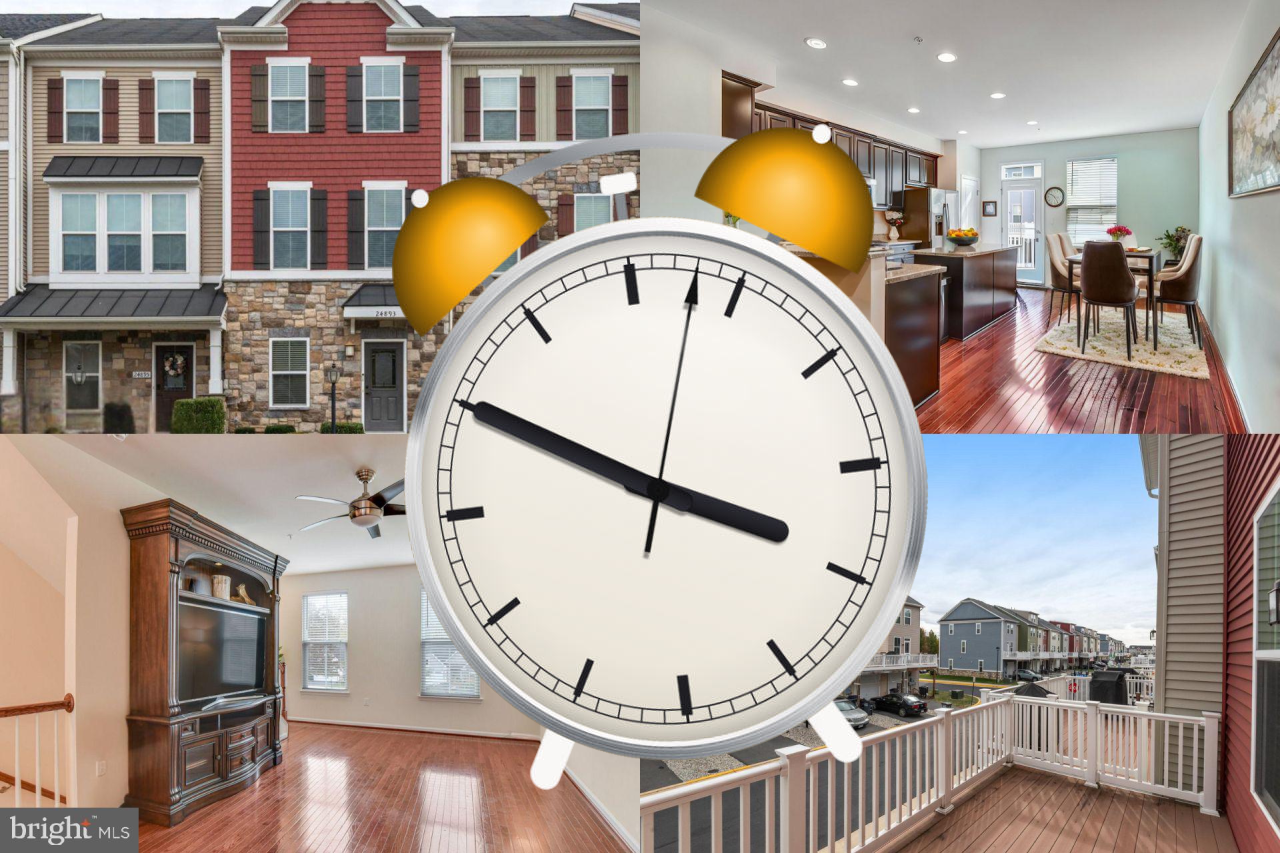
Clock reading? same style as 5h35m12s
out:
3h50m03s
